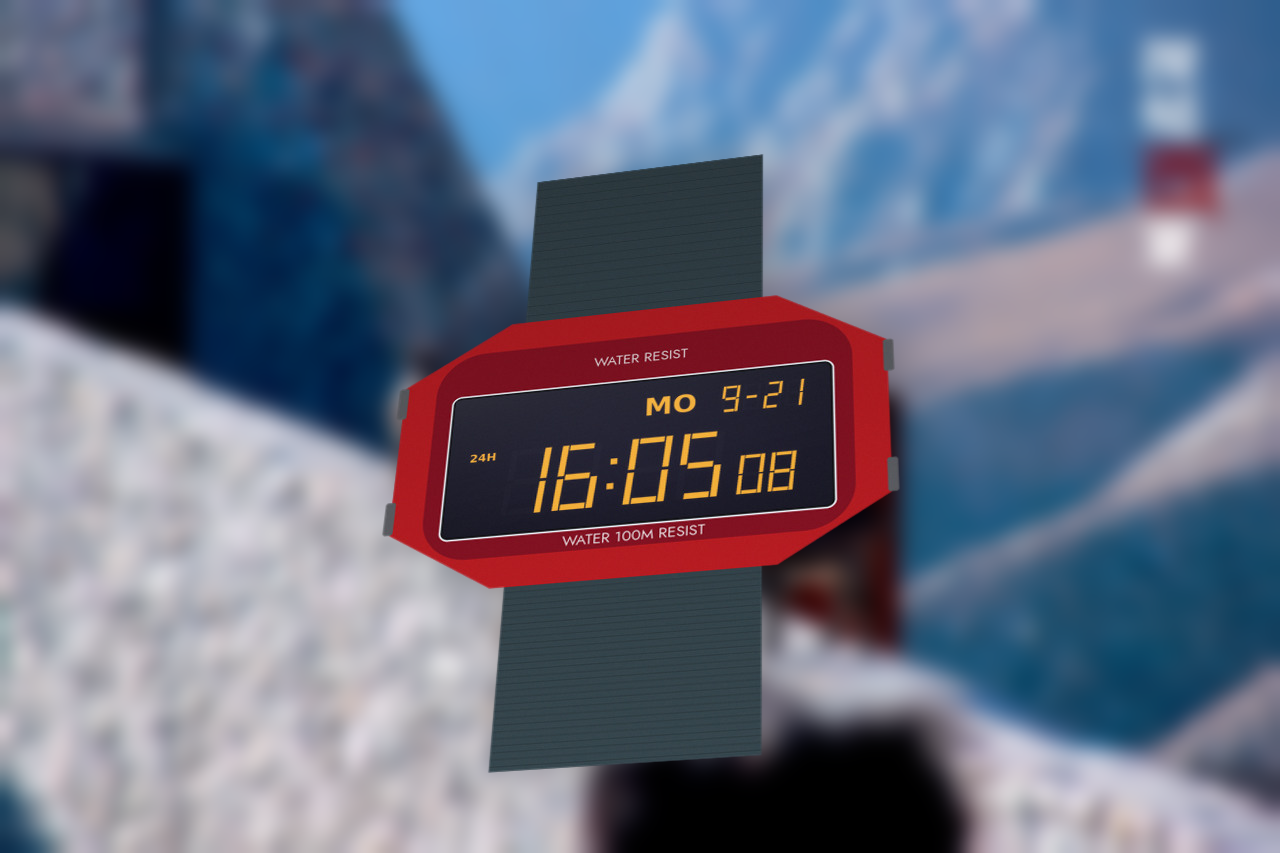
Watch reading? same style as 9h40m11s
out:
16h05m08s
